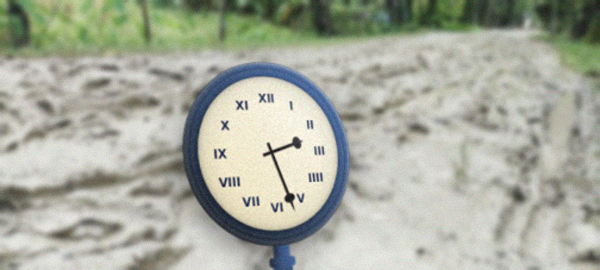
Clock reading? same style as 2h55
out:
2h27
